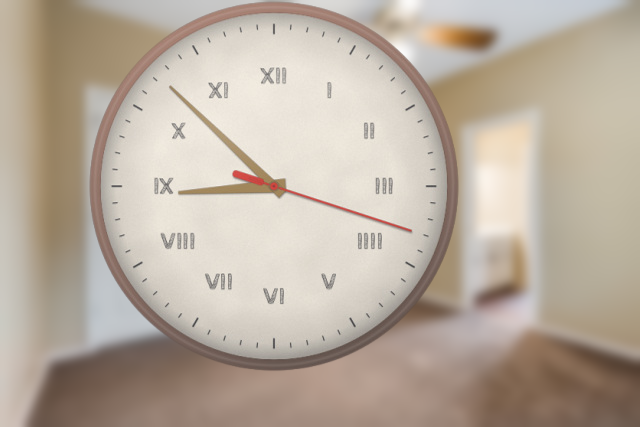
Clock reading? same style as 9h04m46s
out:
8h52m18s
